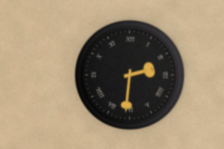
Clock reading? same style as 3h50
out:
2h31
